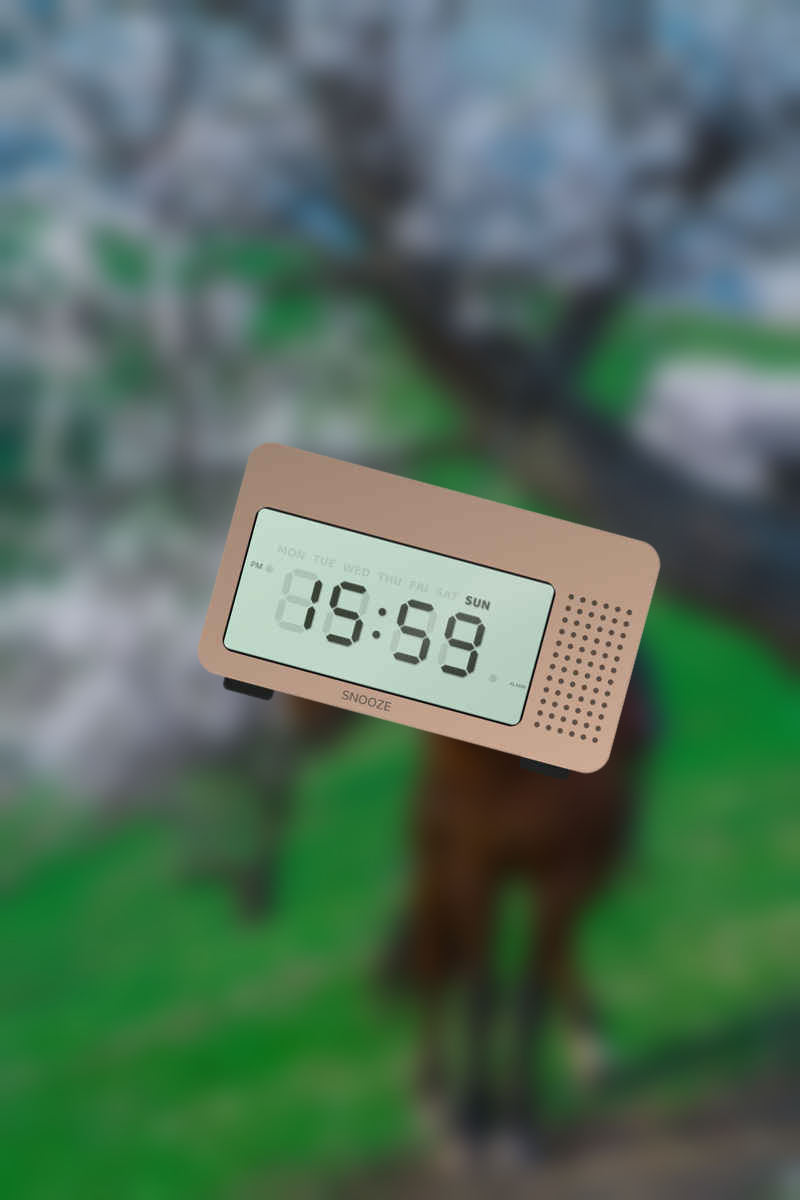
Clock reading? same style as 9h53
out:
15h59
